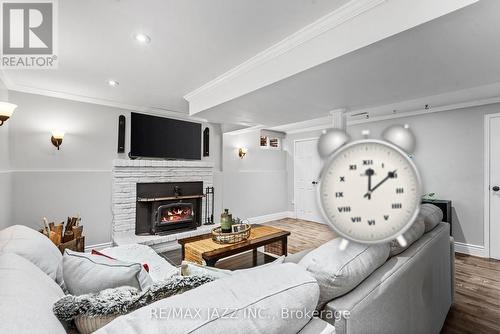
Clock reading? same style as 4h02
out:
12h09
